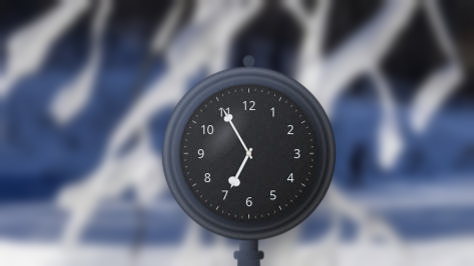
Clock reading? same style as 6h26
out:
6h55
